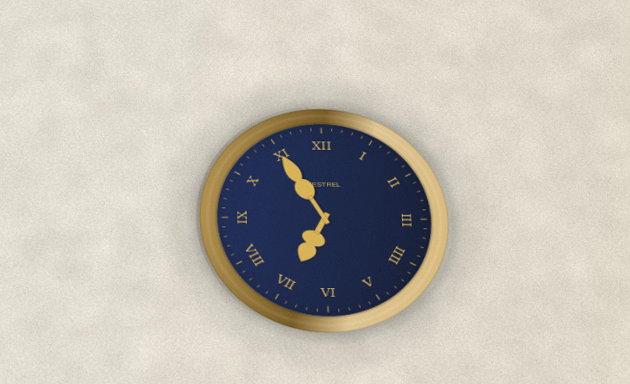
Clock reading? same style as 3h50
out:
6h55
